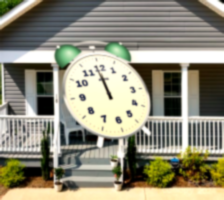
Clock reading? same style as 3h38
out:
11h59
